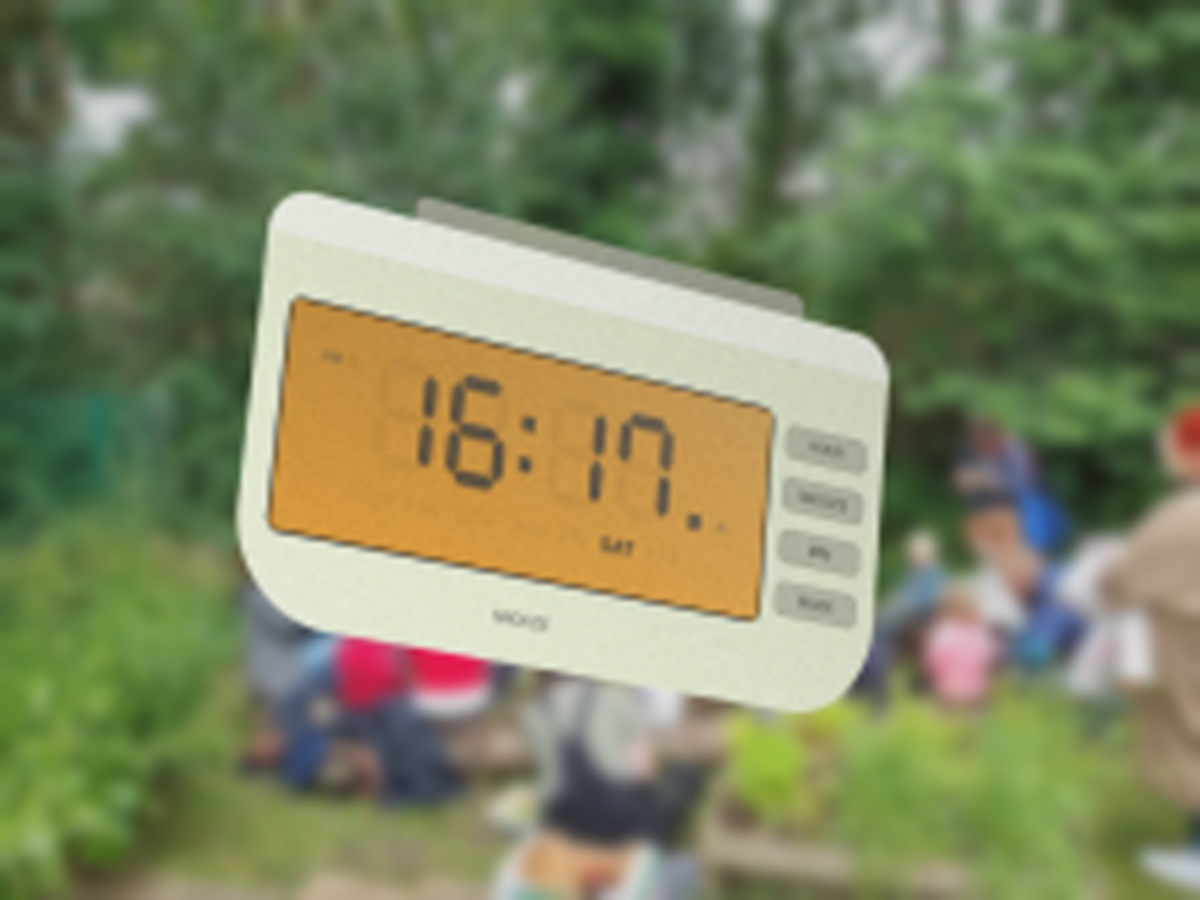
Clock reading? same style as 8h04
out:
16h17
